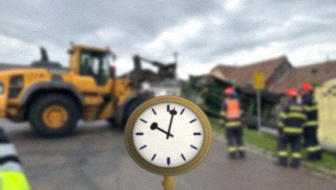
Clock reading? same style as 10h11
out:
10h02
